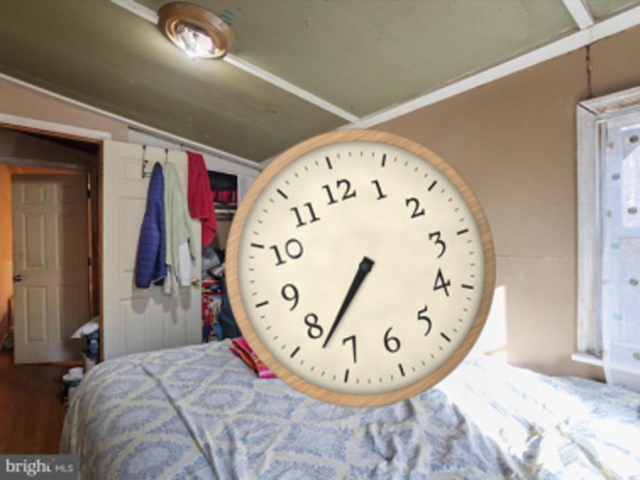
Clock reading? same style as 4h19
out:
7h38
